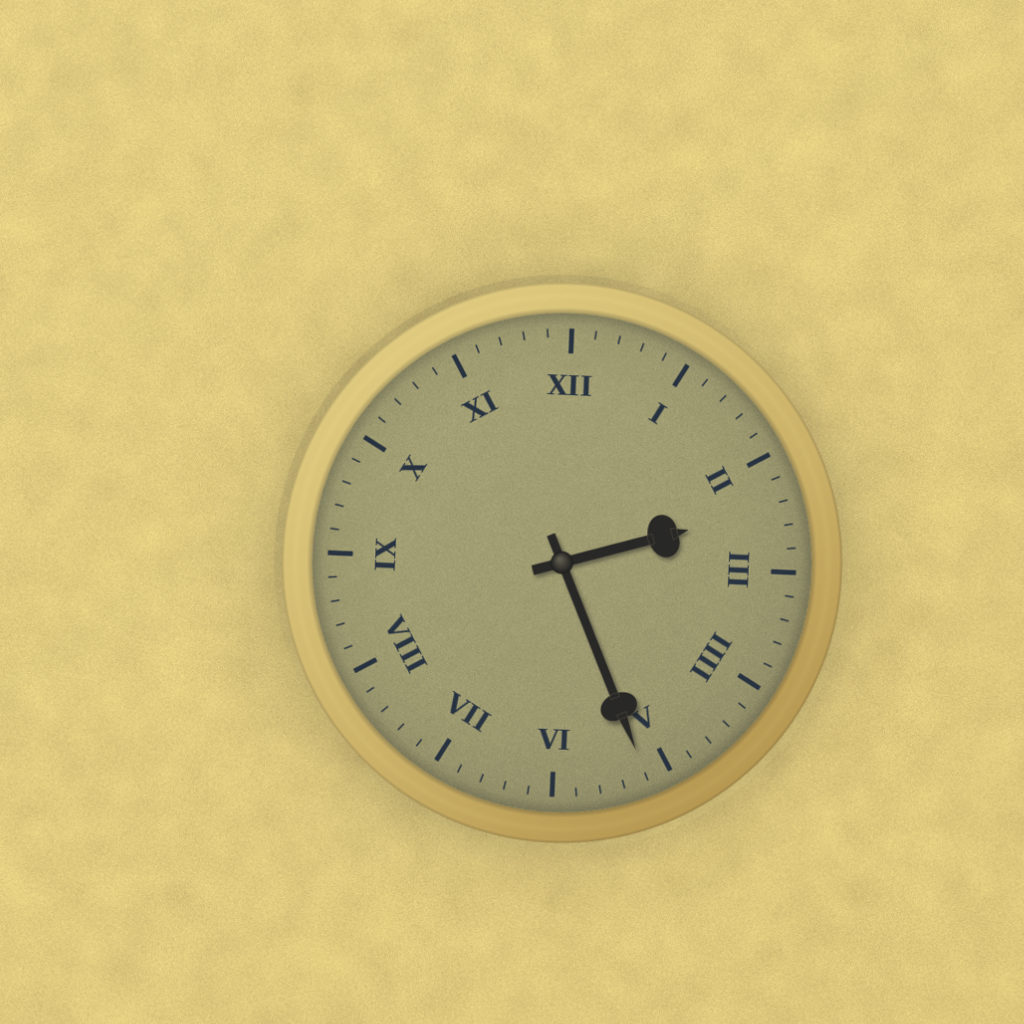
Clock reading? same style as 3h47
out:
2h26
